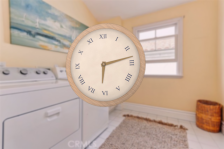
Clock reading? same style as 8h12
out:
6h13
